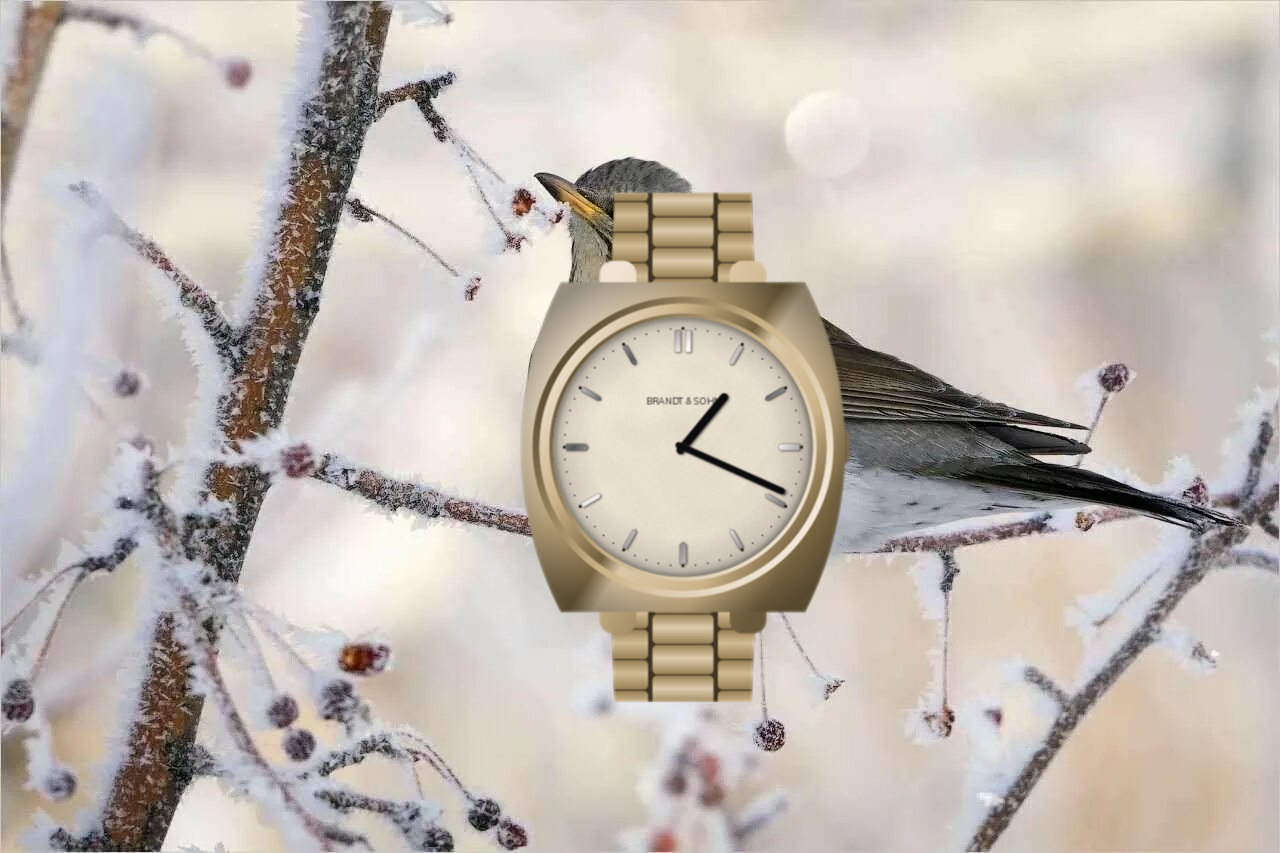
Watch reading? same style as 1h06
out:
1h19
